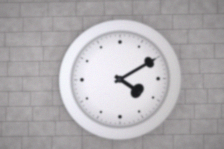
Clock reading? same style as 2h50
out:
4h10
